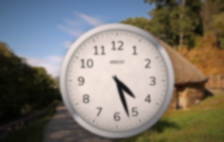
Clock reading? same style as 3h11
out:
4h27
